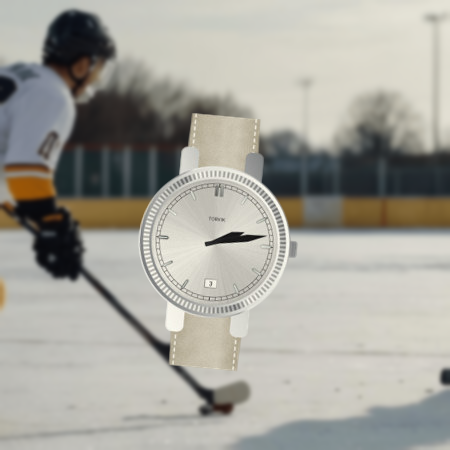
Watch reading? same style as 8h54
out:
2h13
